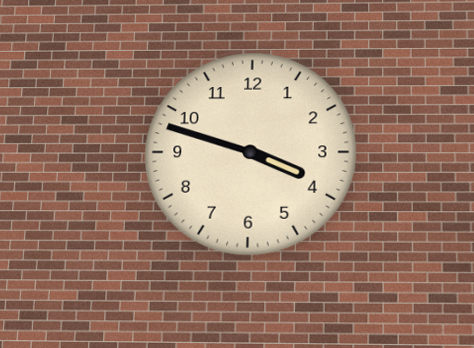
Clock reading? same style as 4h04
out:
3h48
